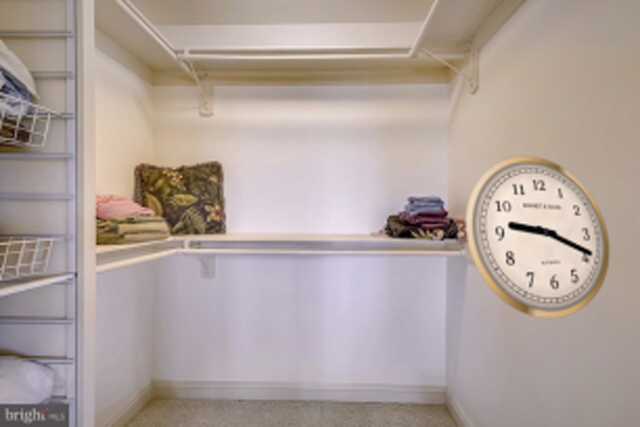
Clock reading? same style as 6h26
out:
9h19
